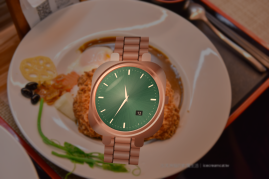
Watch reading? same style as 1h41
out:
11h35
